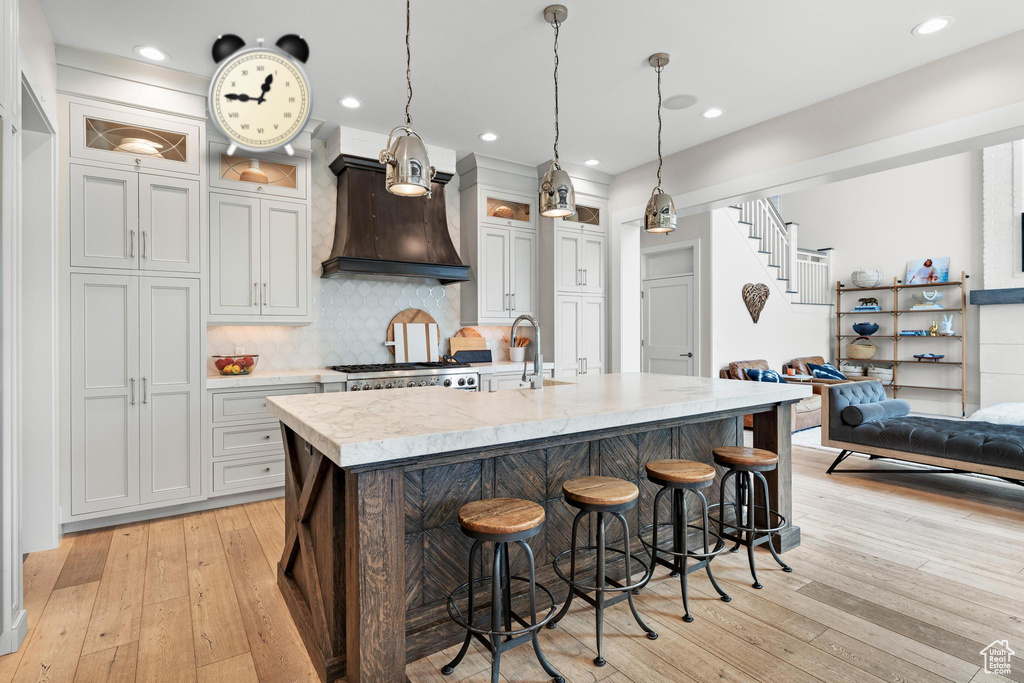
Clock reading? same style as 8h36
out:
12h46
